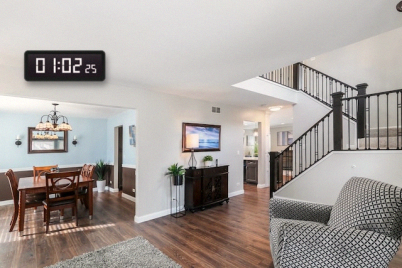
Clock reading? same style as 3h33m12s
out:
1h02m25s
